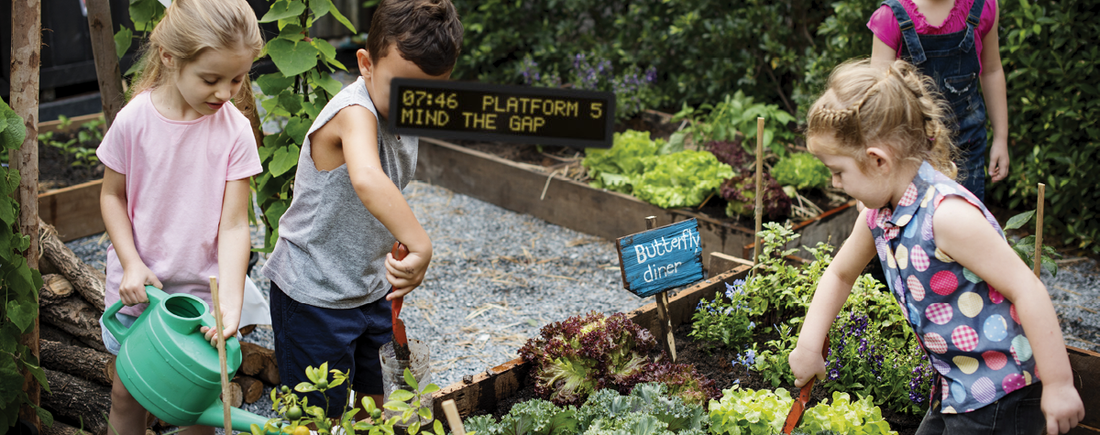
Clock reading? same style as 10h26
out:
7h46
